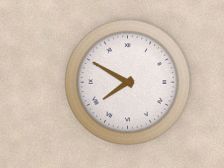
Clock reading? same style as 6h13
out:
7h50
